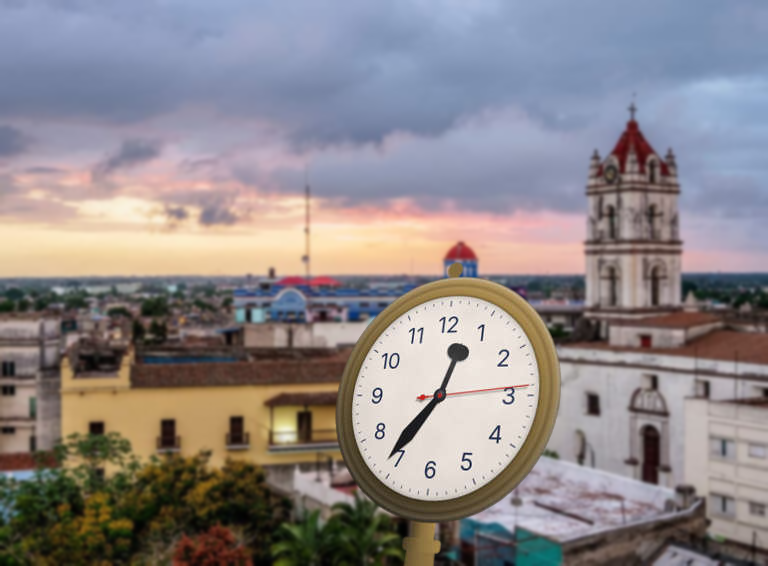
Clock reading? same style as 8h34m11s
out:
12h36m14s
